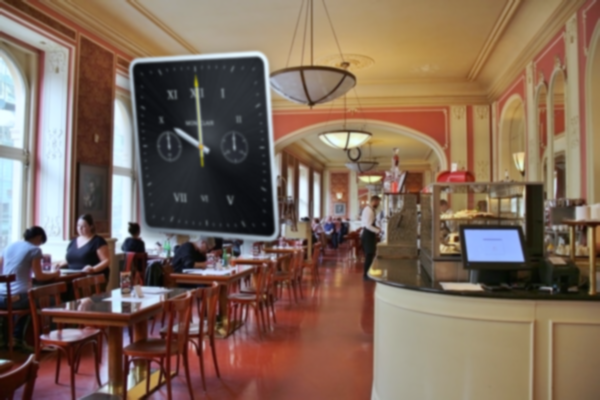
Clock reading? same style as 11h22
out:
10h00
